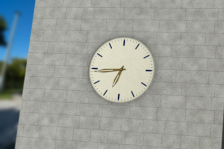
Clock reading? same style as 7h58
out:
6h44
